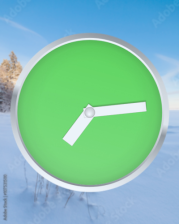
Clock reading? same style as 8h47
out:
7h14
